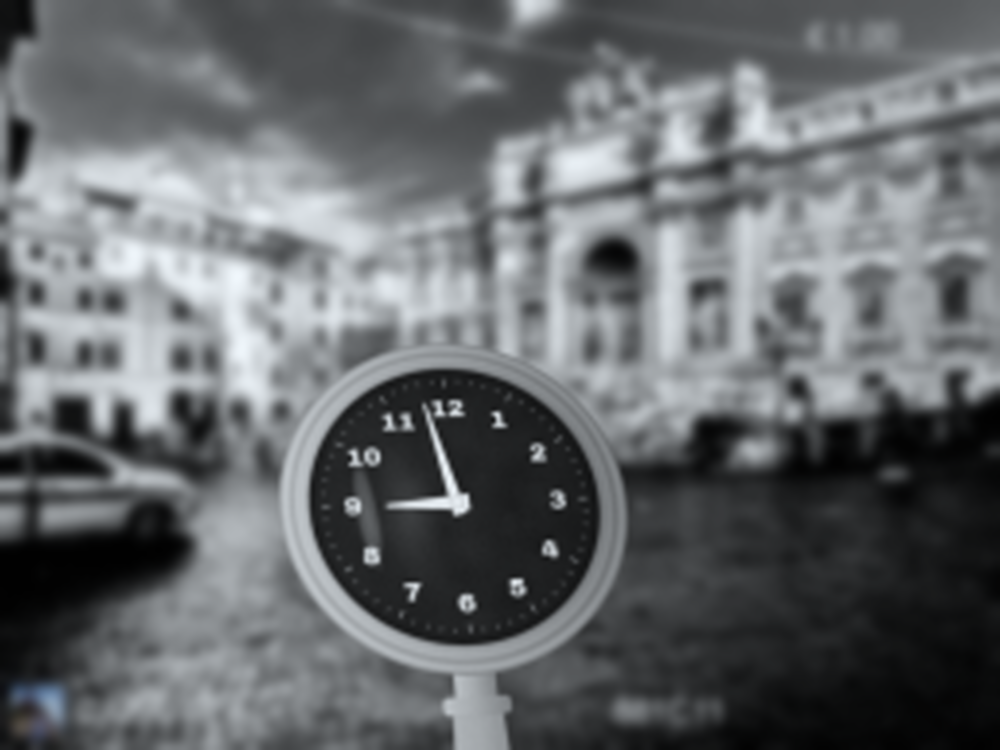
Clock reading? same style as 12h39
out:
8h58
